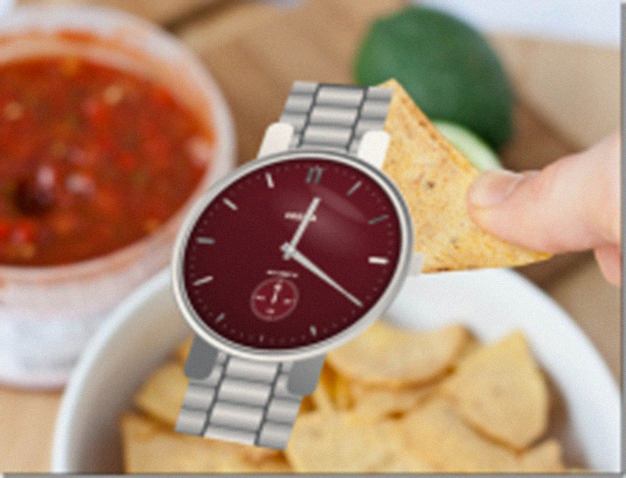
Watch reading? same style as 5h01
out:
12h20
